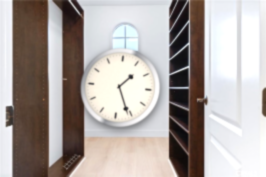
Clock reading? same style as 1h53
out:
1h26
